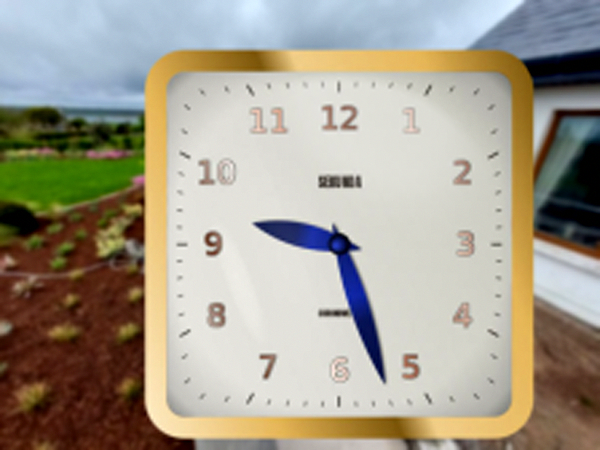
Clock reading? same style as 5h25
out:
9h27
